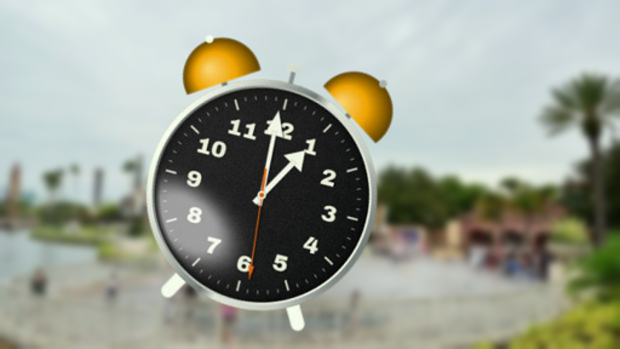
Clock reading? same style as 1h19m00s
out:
12h59m29s
